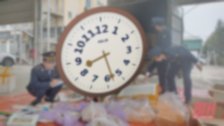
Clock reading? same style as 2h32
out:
8h28
